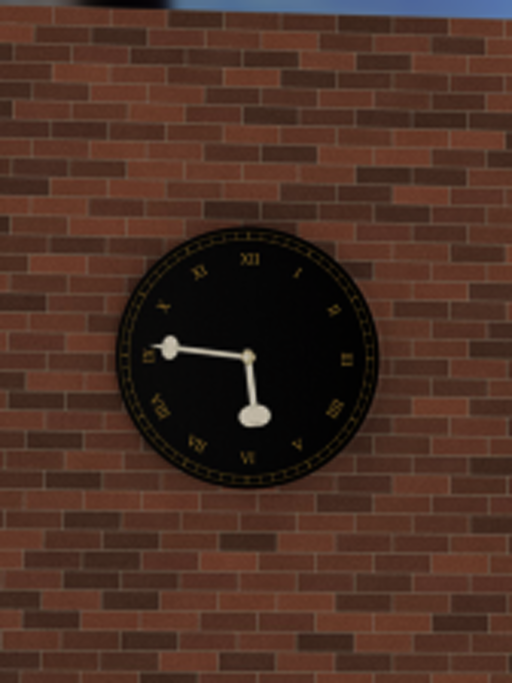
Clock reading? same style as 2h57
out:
5h46
